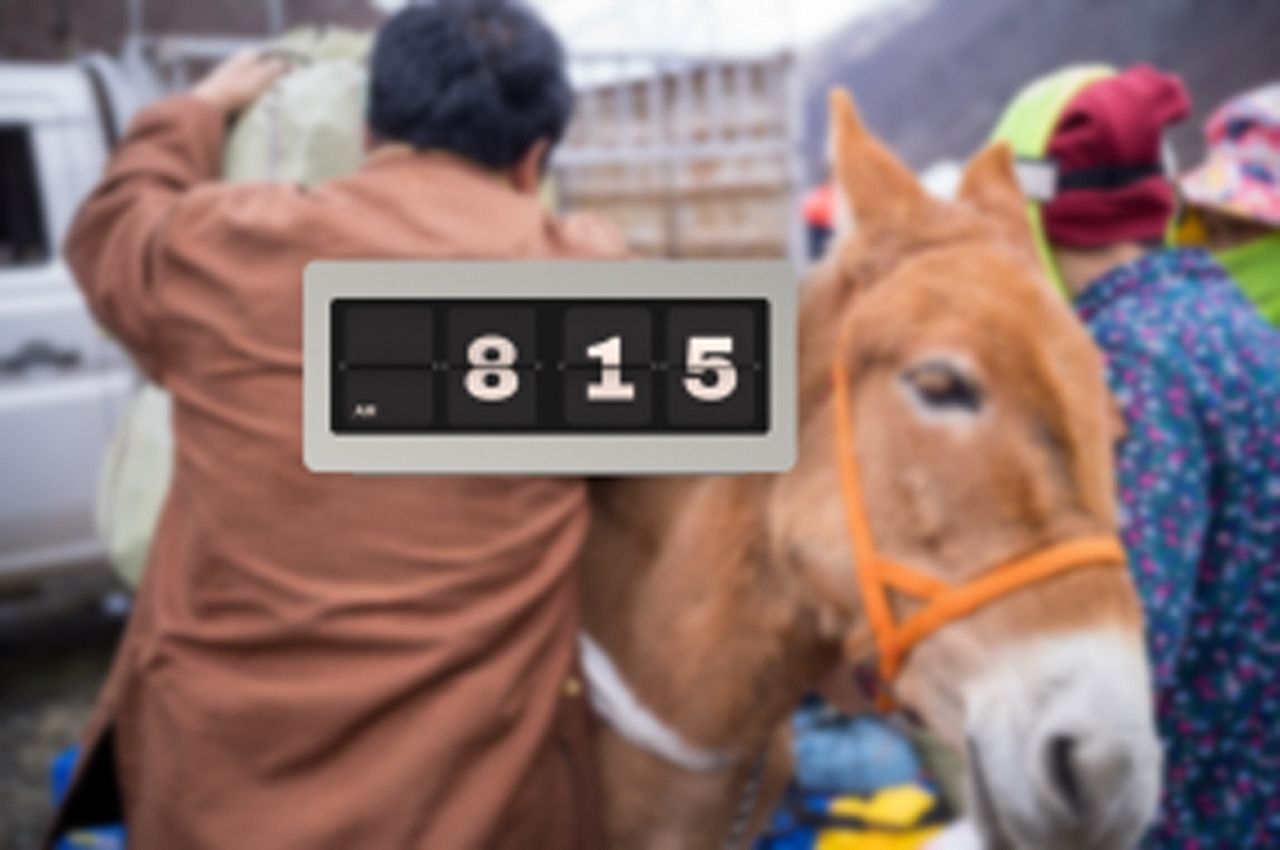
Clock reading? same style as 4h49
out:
8h15
